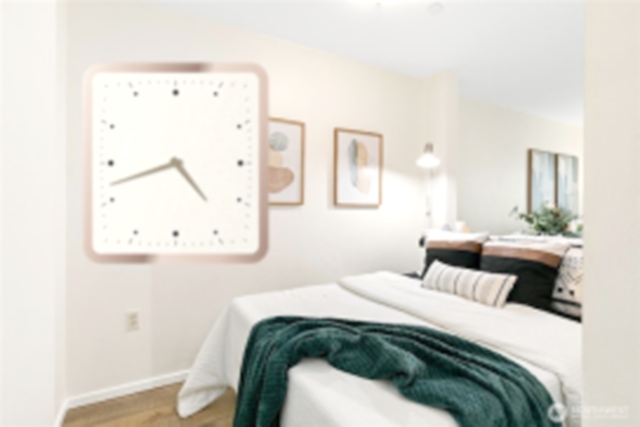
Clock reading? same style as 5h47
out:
4h42
